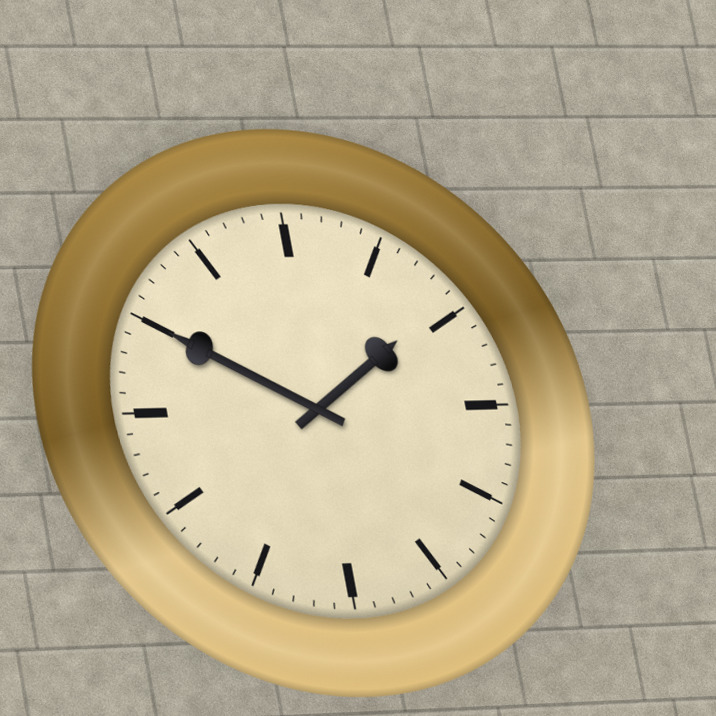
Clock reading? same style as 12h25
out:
1h50
